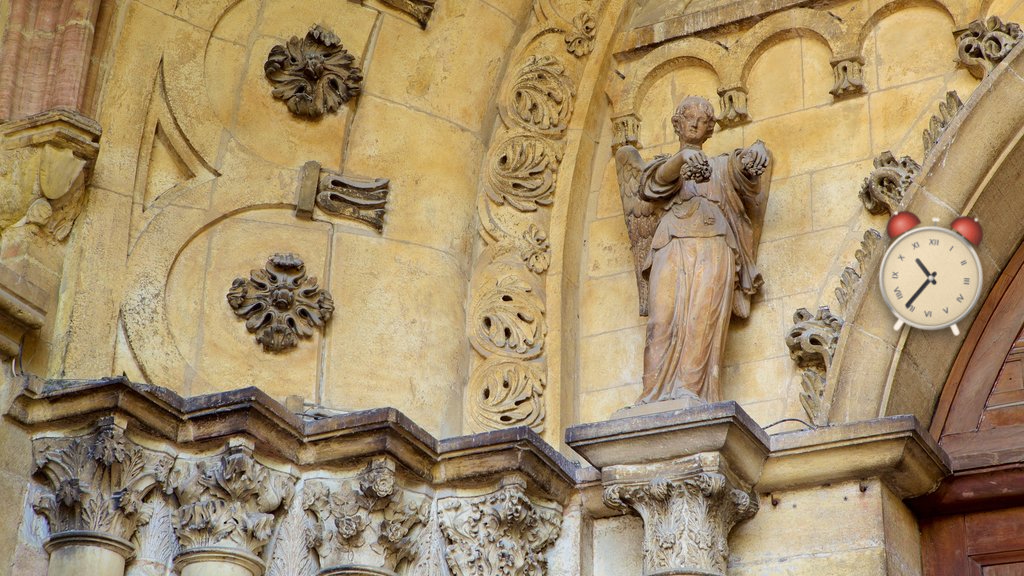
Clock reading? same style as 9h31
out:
10h36
